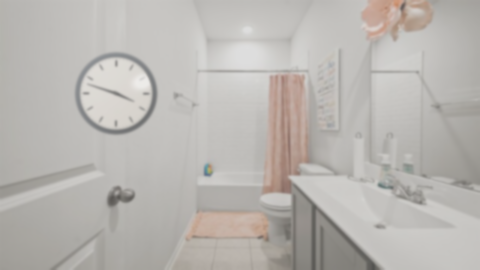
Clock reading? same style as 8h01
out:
3h48
